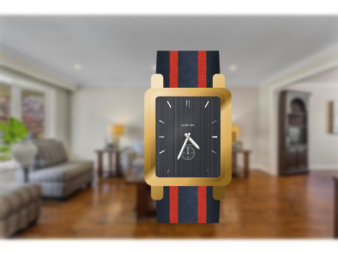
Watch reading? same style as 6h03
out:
4h34
